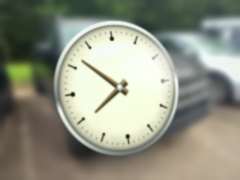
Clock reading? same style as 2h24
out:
7h52
